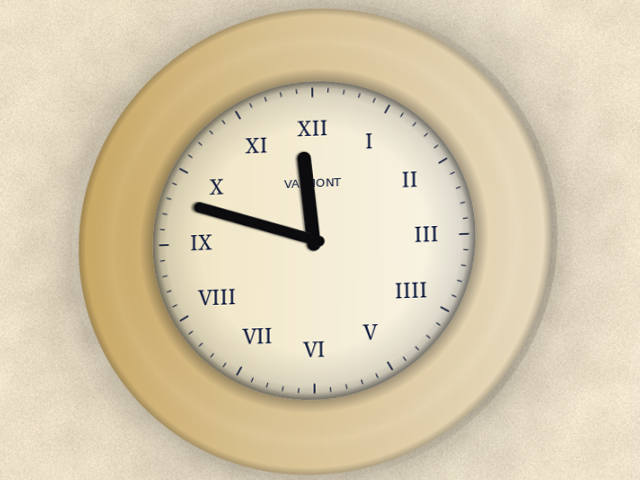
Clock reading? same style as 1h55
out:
11h48
